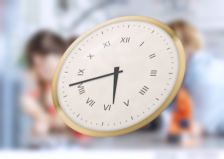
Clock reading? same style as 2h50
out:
5h42
